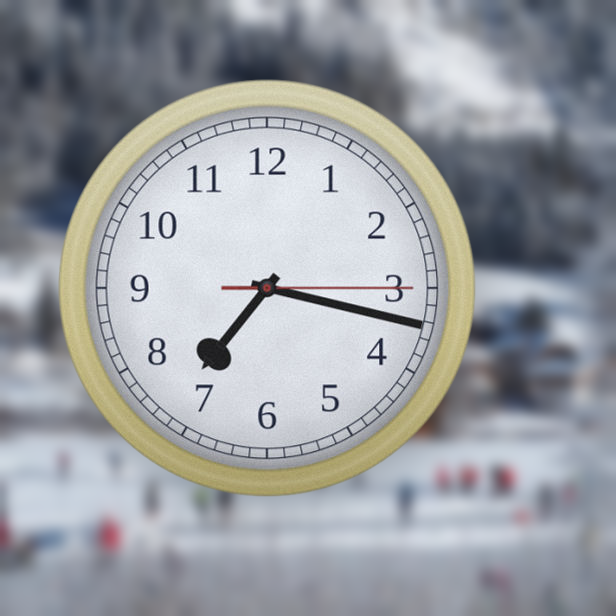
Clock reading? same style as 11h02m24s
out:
7h17m15s
